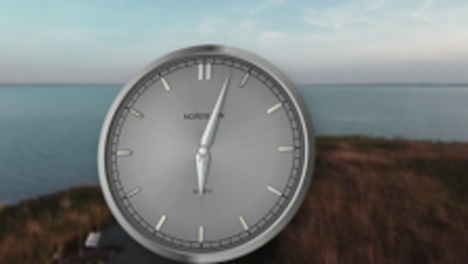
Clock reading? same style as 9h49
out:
6h03
